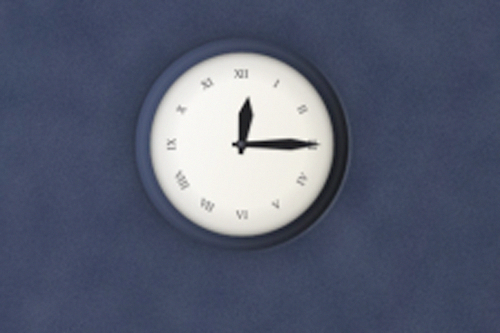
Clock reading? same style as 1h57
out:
12h15
